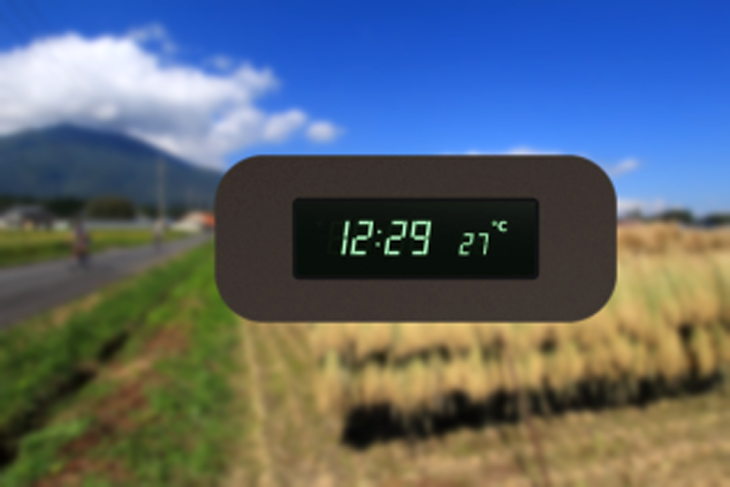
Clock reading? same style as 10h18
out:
12h29
